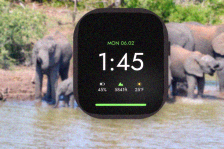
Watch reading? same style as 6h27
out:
1h45
